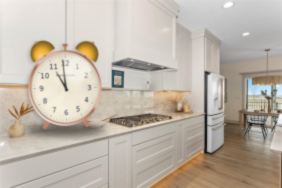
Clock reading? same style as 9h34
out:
10h59
